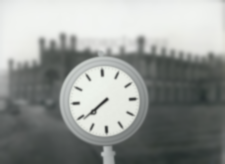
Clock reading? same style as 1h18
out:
7h39
